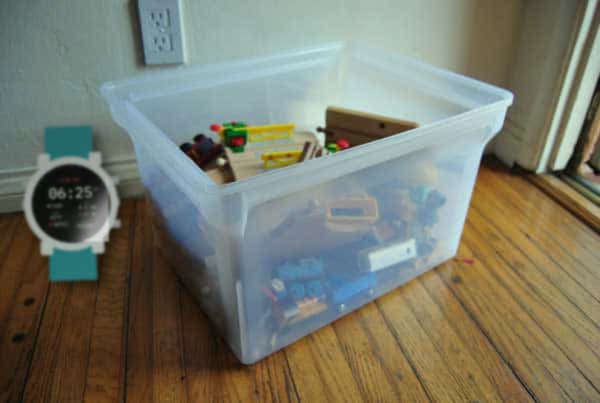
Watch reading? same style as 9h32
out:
6h25
